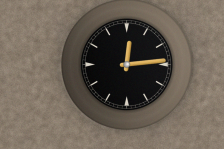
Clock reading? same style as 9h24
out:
12h14
